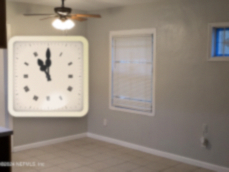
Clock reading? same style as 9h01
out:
11h00
